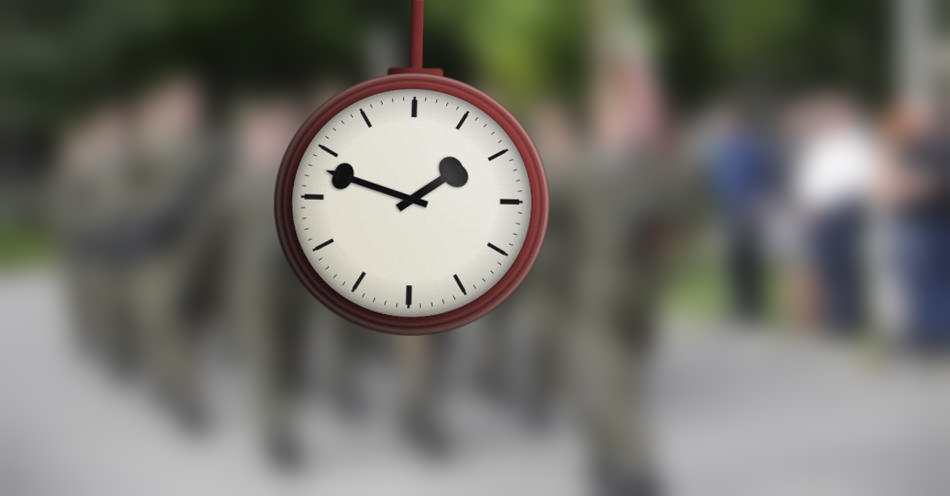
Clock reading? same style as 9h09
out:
1h48
